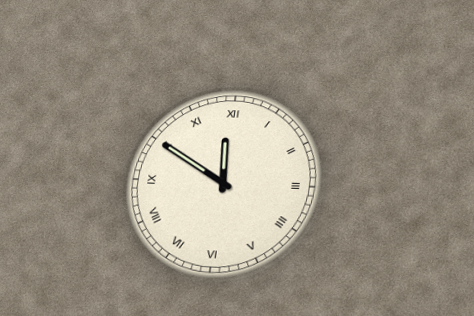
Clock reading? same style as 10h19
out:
11h50
